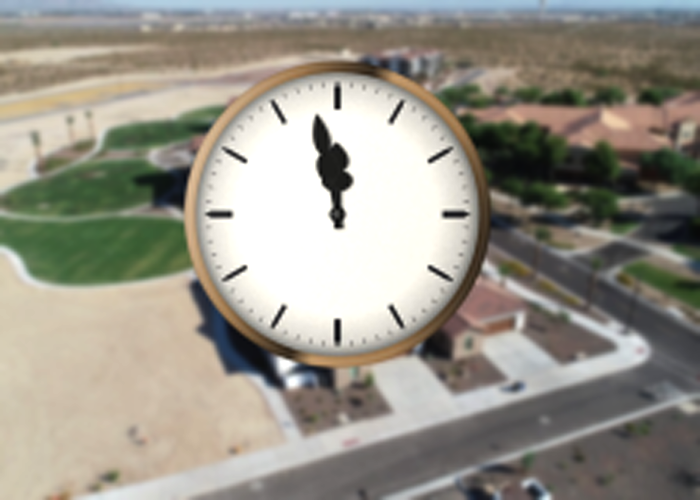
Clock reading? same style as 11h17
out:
11h58
